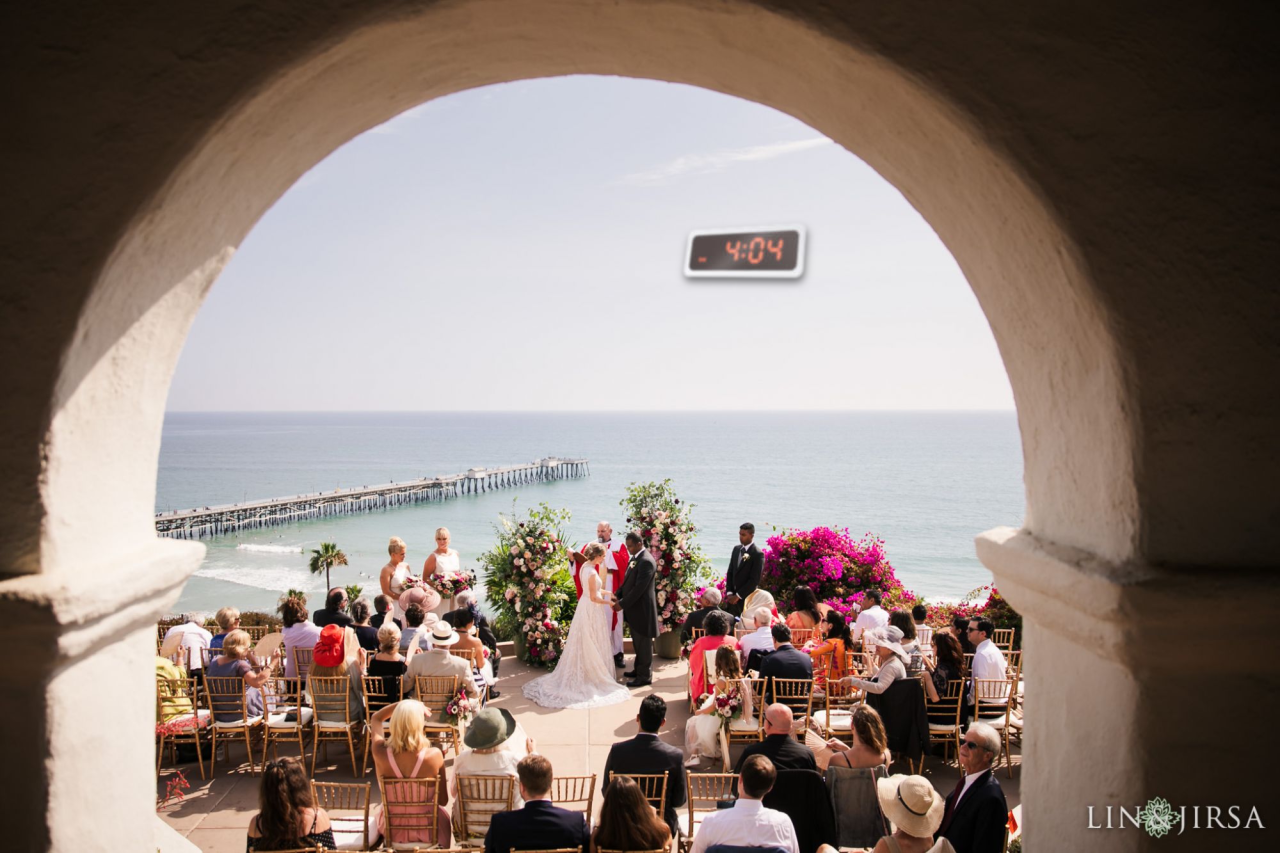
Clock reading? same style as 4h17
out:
4h04
